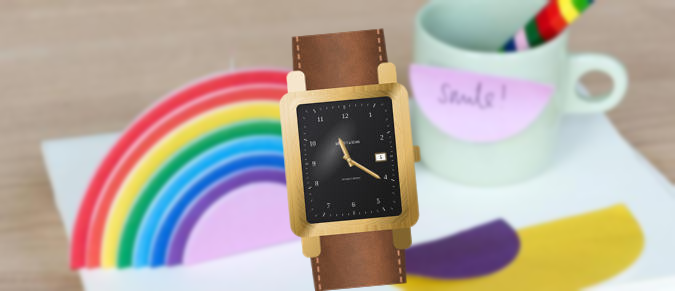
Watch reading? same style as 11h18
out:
11h21
